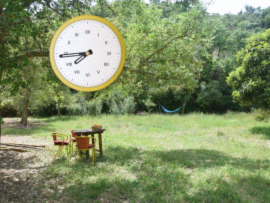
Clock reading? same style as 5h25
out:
7h44
